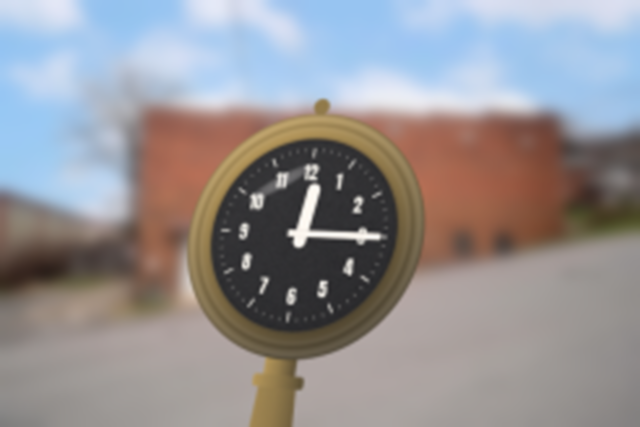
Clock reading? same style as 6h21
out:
12h15
